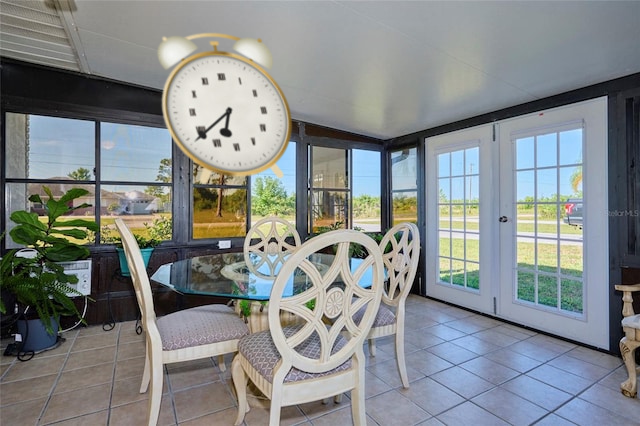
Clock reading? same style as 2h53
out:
6h39
